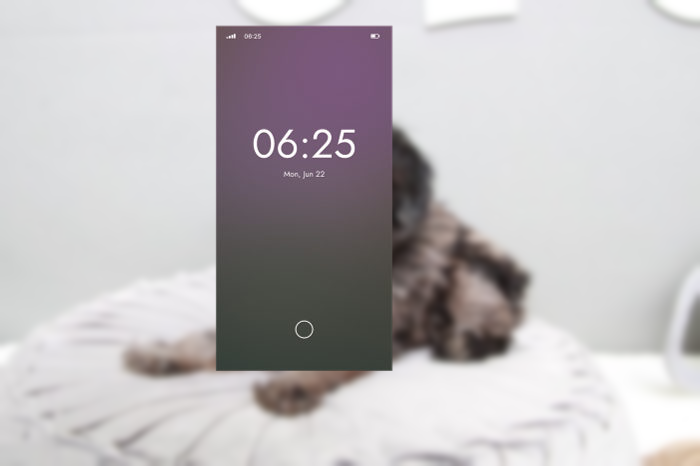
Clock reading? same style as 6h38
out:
6h25
